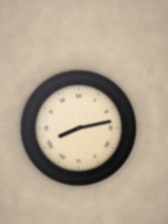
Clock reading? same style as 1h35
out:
8h13
